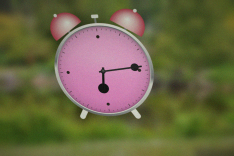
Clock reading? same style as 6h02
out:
6h14
